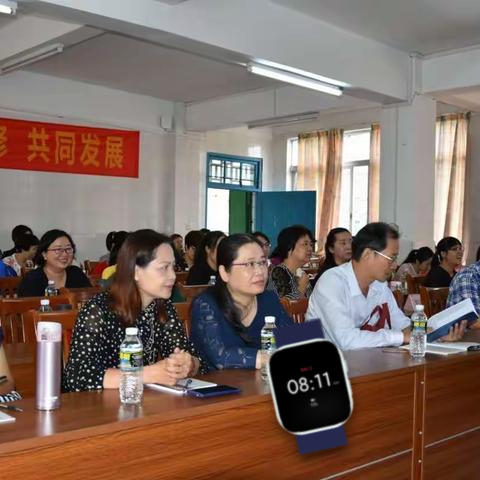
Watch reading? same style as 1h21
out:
8h11
